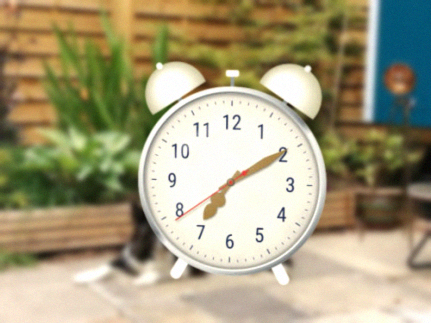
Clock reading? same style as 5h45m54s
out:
7h09m39s
